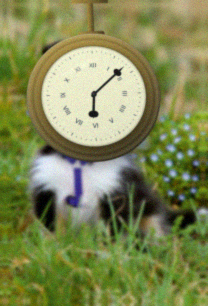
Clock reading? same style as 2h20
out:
6h08
